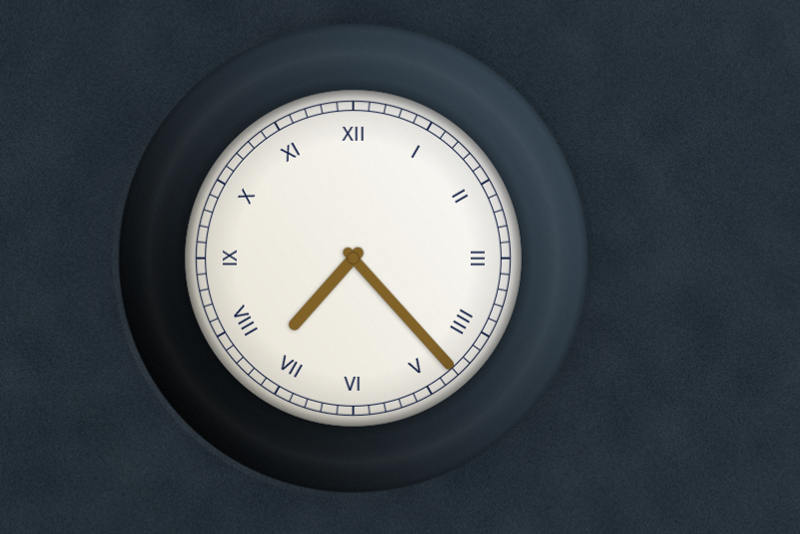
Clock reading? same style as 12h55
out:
7h23
